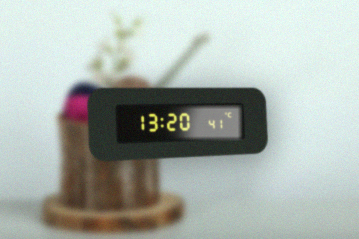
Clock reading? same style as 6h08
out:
13h20
